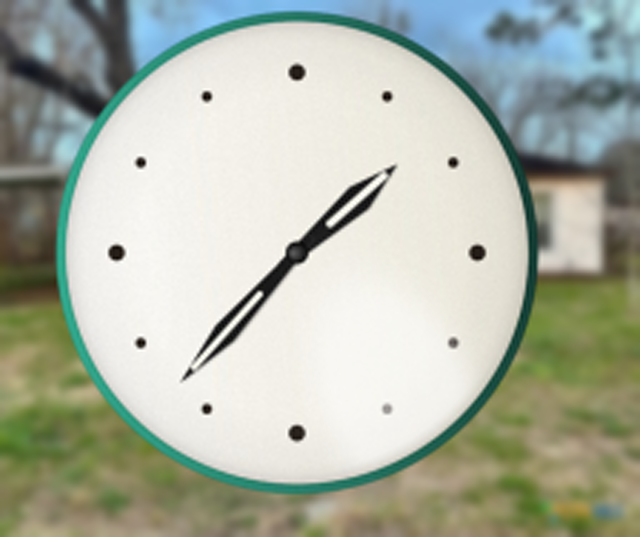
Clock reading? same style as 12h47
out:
1h37
